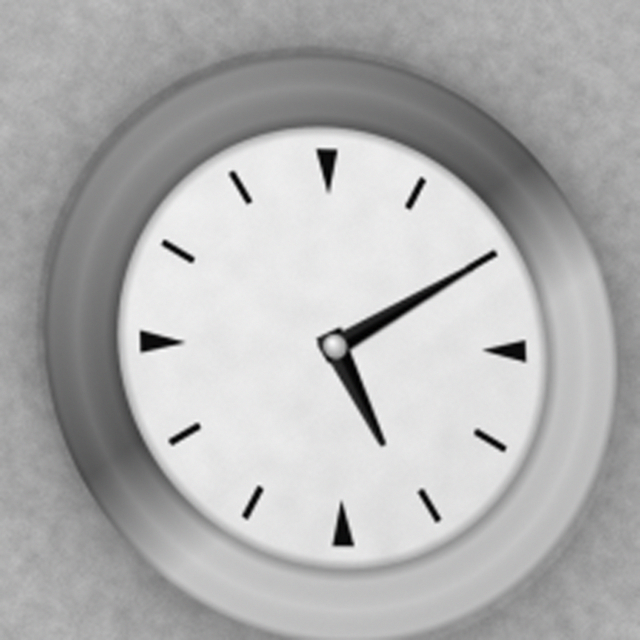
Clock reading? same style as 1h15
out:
5h10
